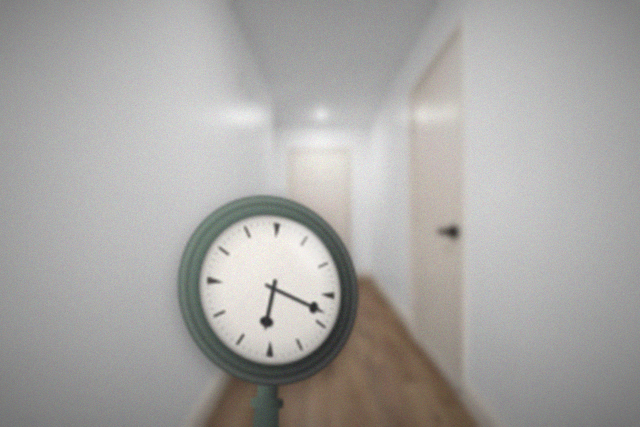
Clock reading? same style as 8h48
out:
6h18
